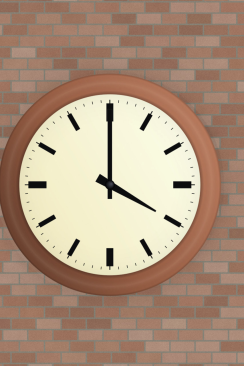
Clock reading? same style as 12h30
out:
4h00
